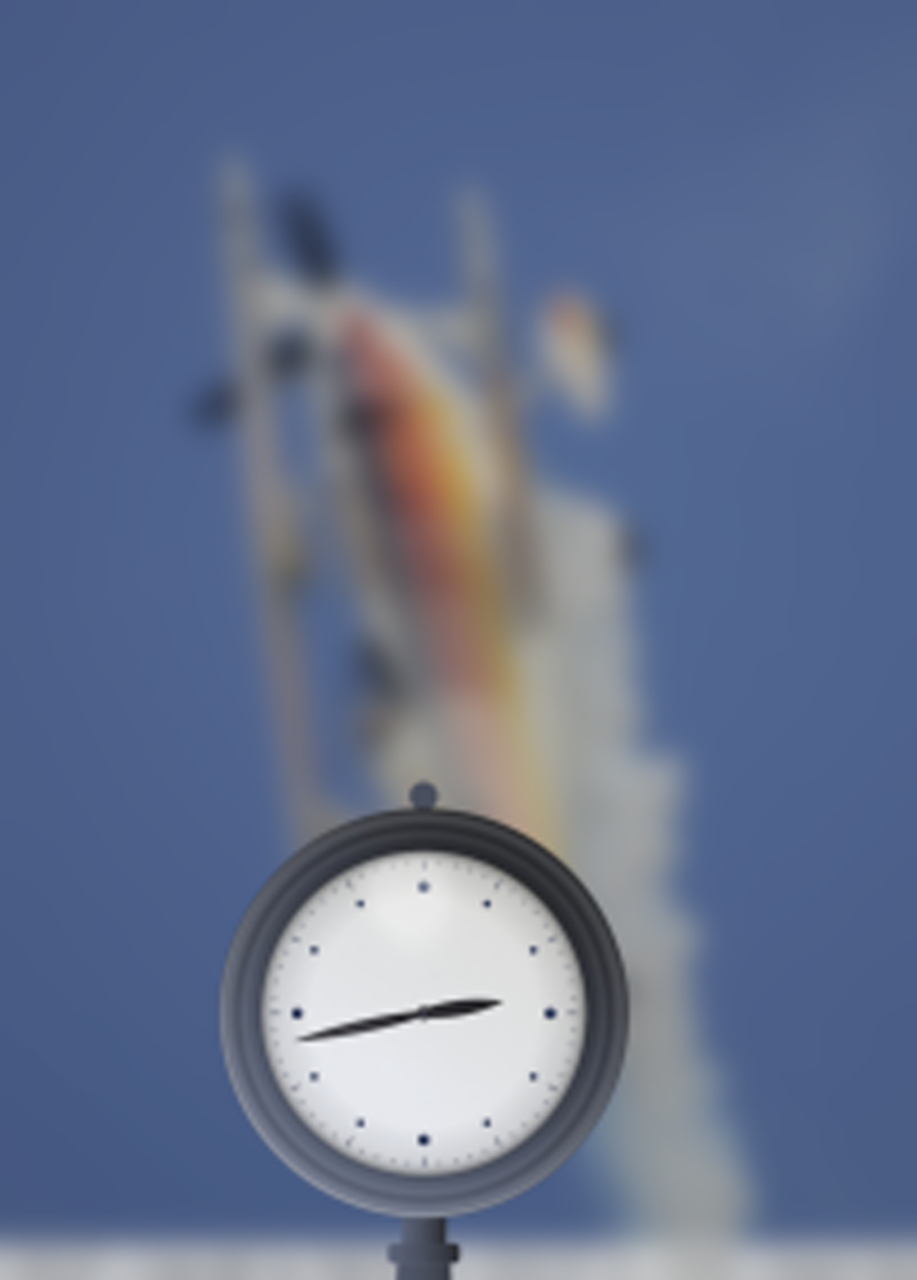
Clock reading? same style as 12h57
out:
2h43
